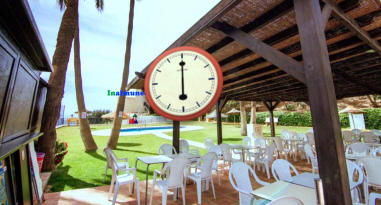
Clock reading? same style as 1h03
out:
6h00
